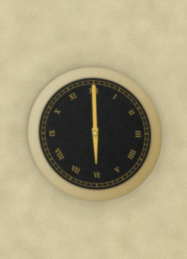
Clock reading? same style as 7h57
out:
6h00
